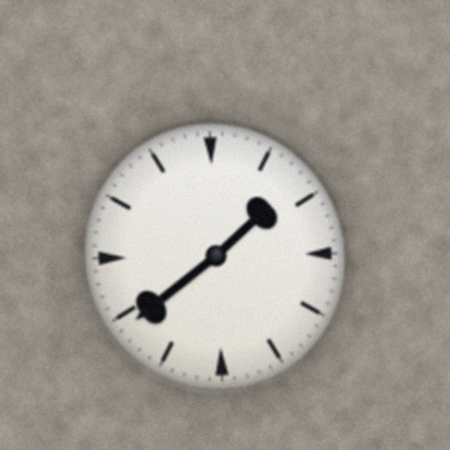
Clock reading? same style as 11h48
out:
1h39
